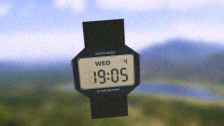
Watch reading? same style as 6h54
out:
19h05
